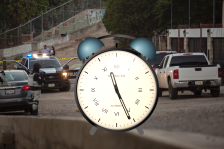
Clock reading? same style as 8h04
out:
11h26
